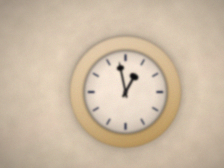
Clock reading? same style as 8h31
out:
12h58
